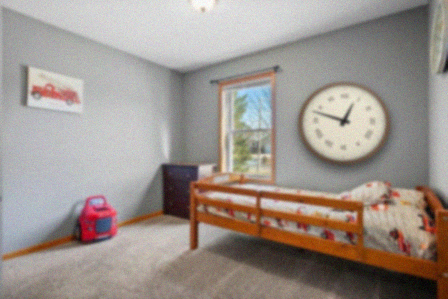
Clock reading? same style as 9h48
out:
12h48
